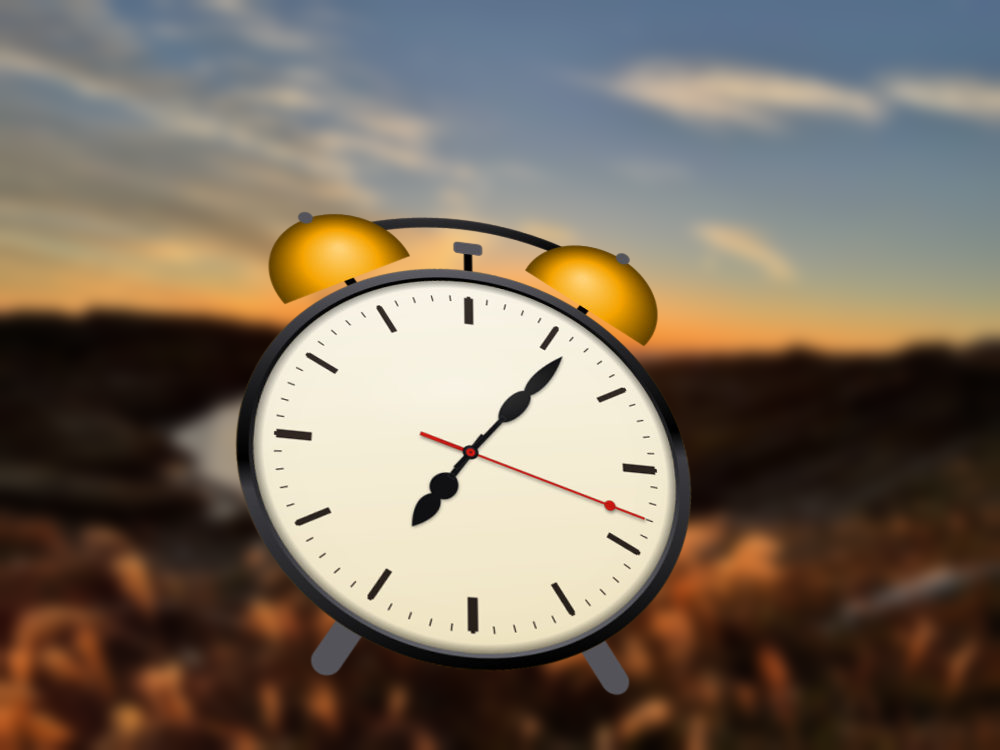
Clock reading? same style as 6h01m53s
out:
7h06m18s
